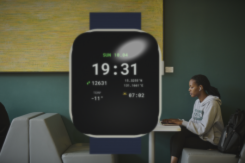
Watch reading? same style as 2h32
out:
19h31
